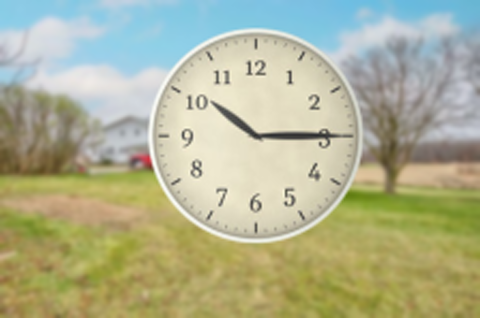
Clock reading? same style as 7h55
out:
10h15
